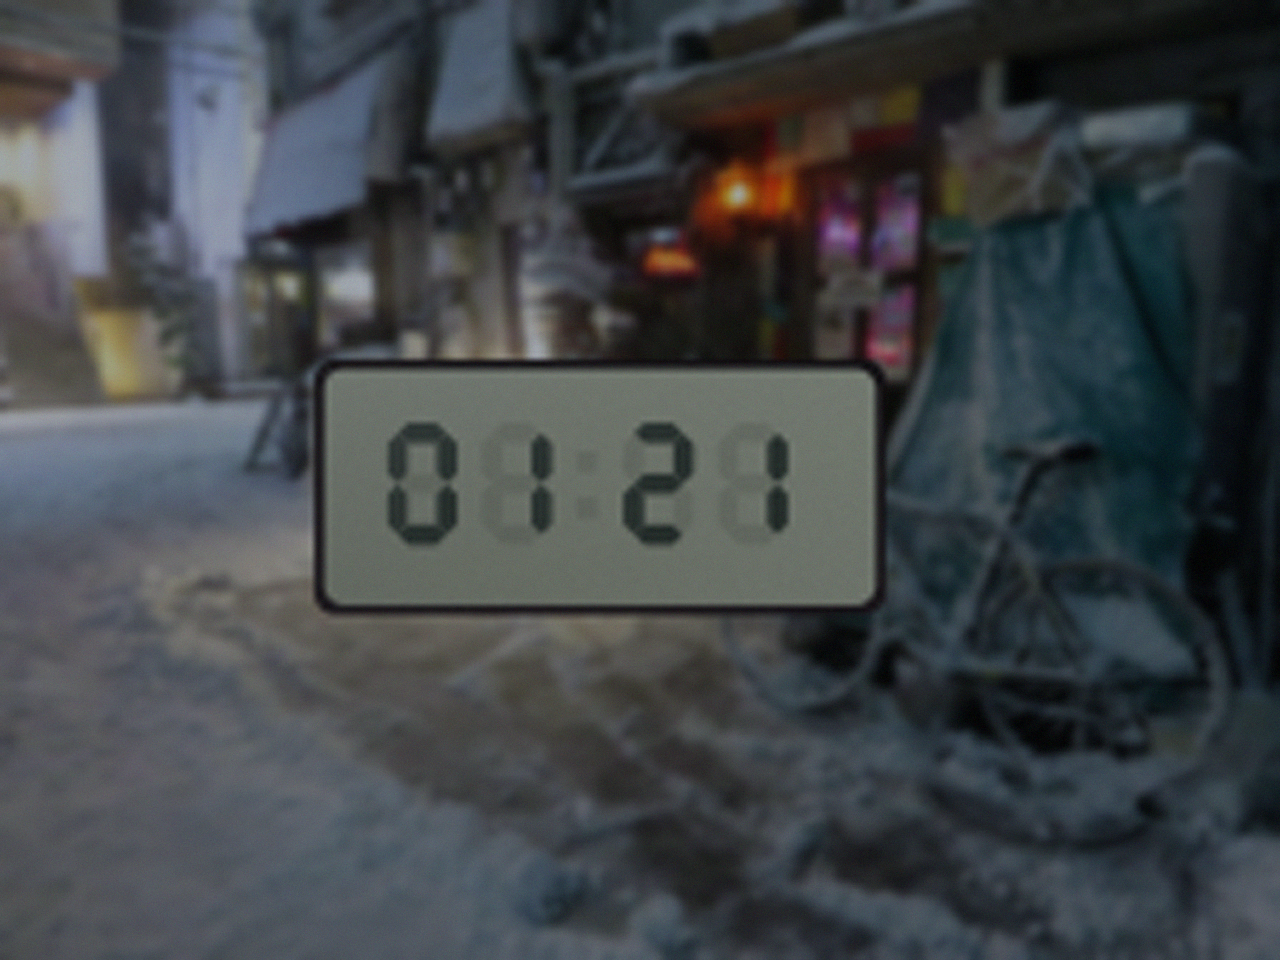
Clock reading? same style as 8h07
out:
1h21
